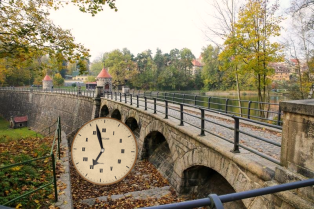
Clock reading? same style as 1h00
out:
6h57
